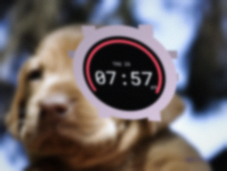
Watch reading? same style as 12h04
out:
7h57
